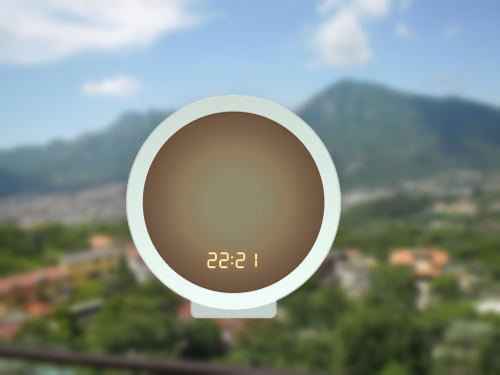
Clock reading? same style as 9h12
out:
22h21
